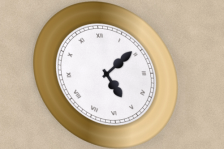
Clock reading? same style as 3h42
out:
5h09
